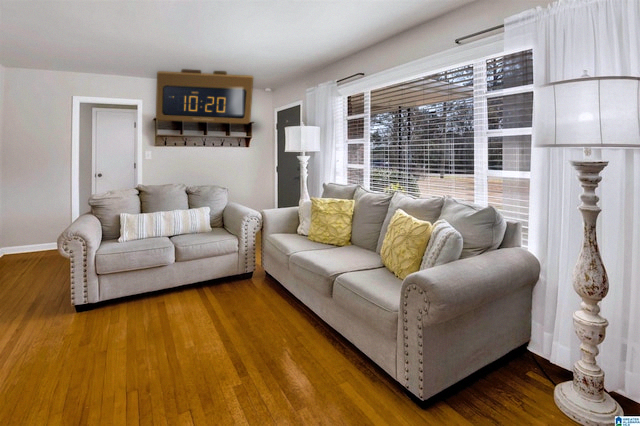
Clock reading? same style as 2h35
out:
10h20
